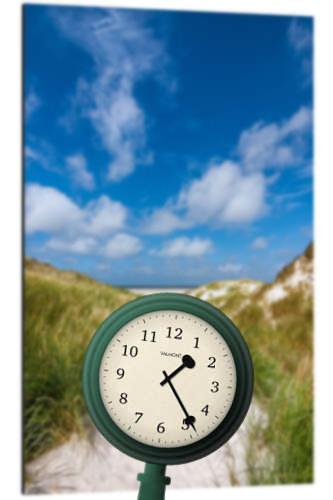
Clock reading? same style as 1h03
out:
1h24
